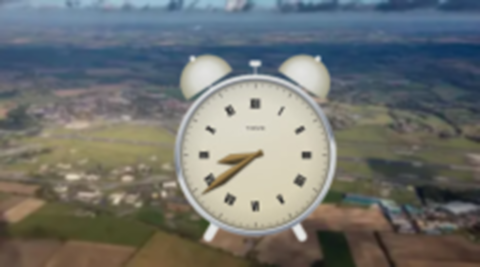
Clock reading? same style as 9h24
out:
8h39
